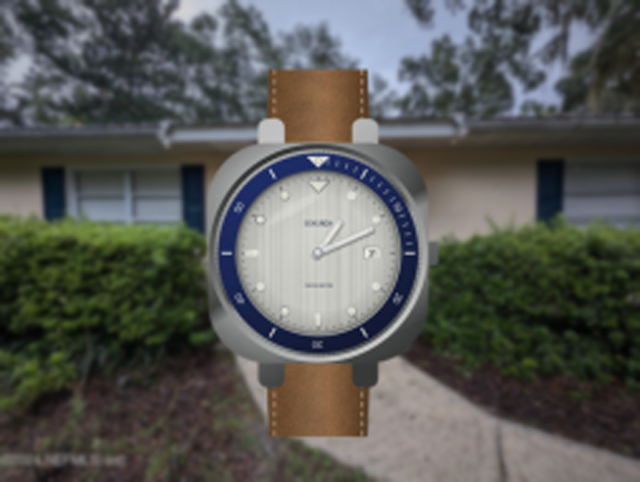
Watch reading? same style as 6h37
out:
1h11
